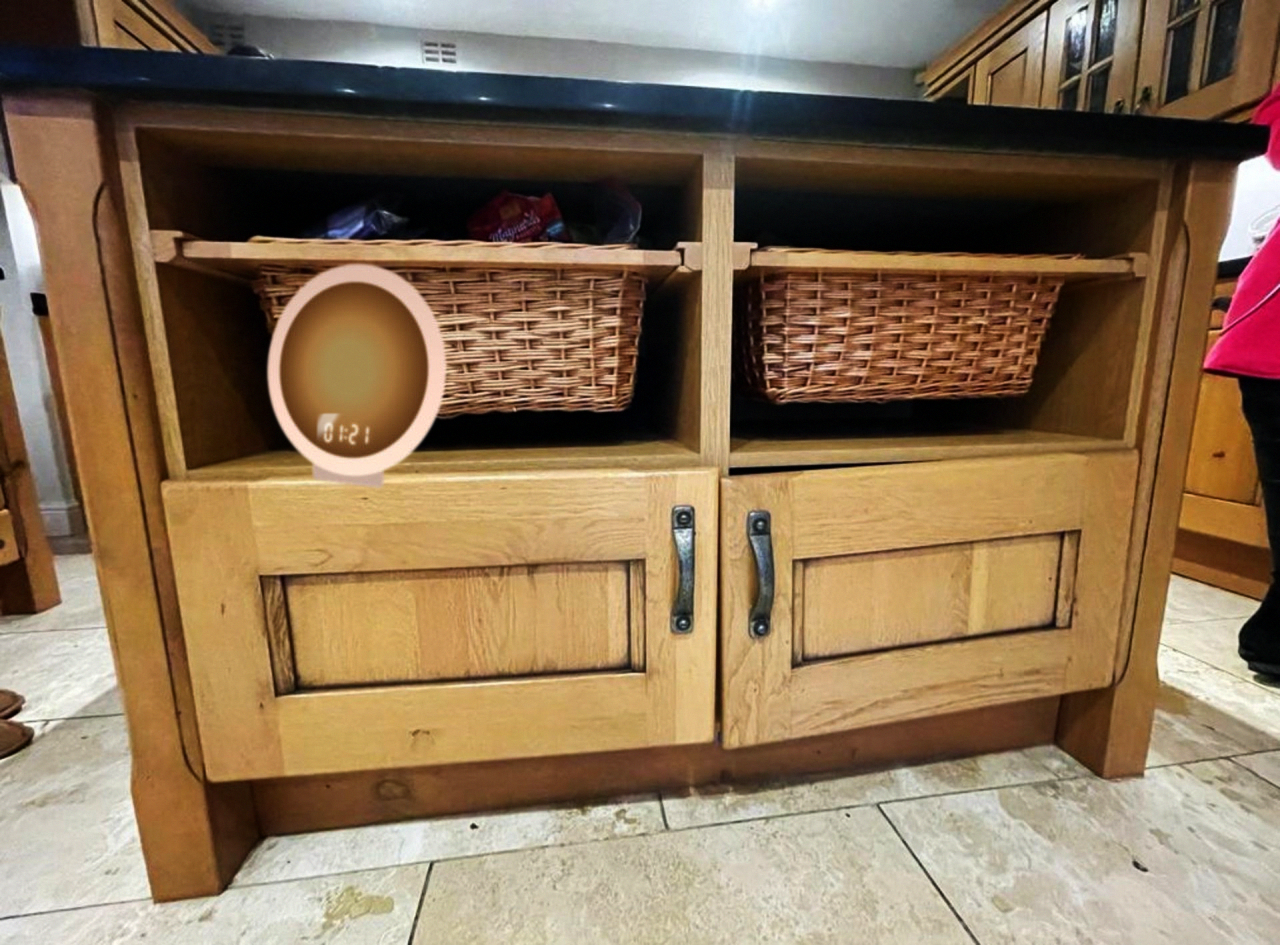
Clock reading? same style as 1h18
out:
1h21
